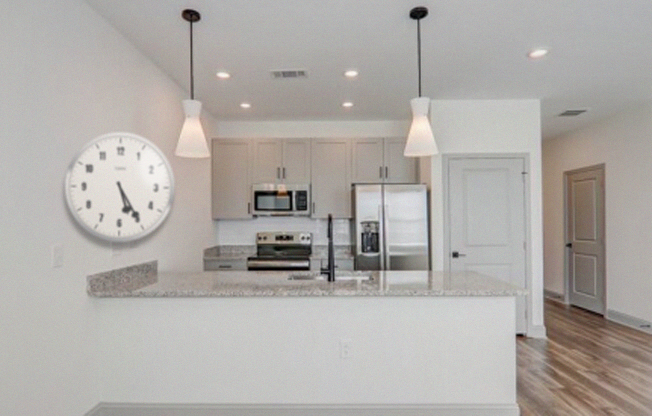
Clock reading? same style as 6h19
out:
5h25
